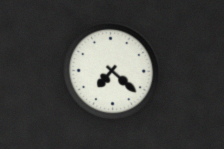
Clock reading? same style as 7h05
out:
7h22
